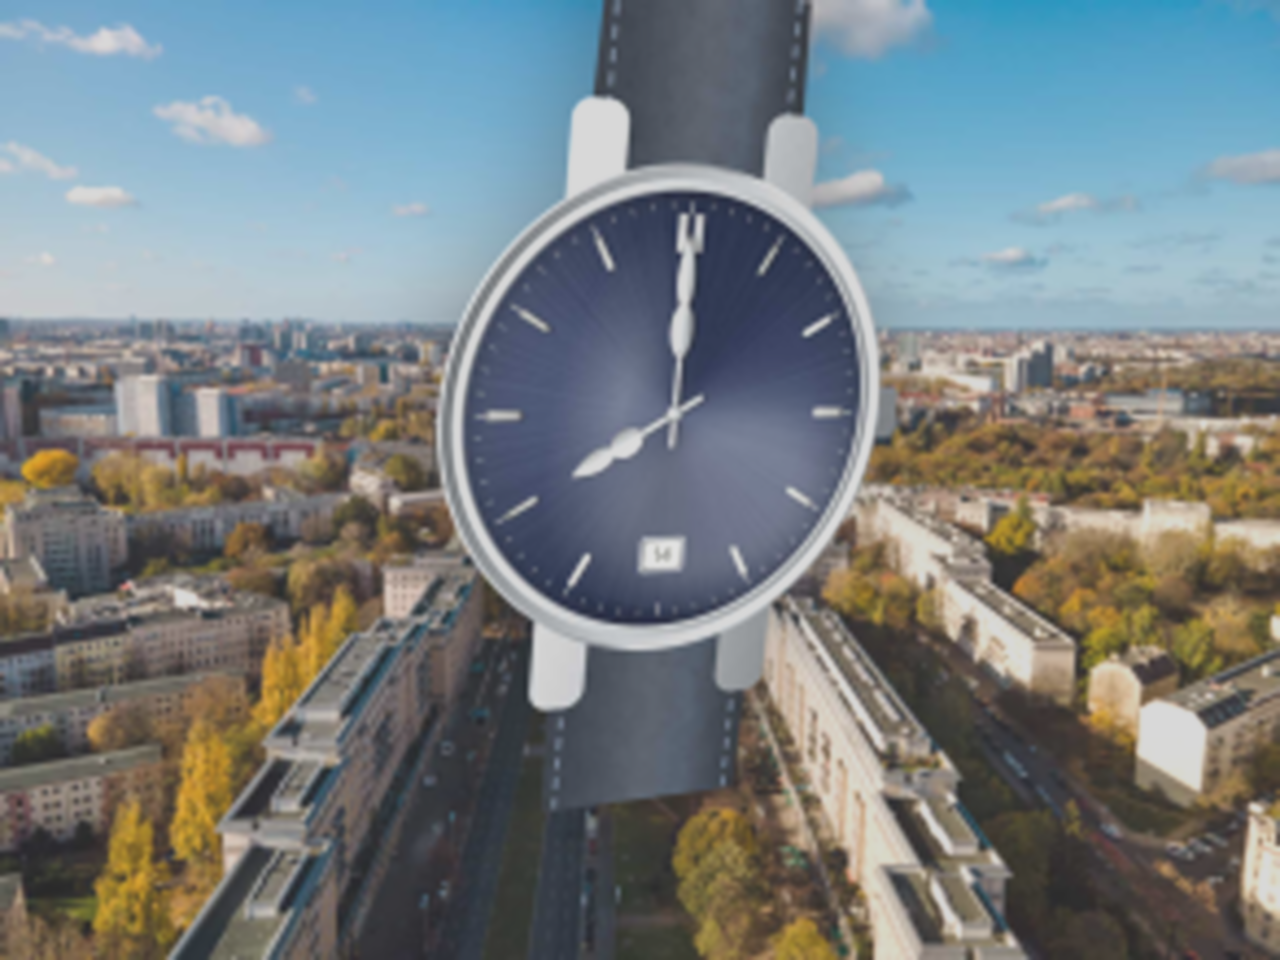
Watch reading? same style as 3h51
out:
8h00
